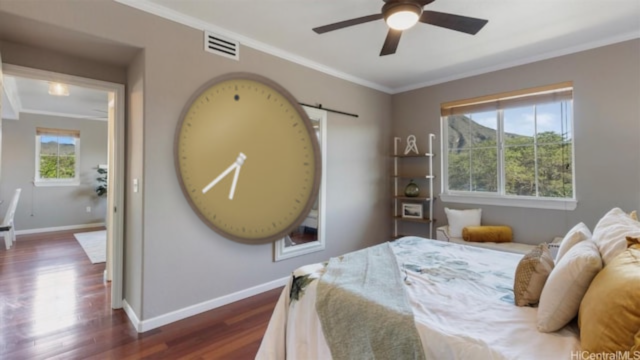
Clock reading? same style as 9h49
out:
6h39
